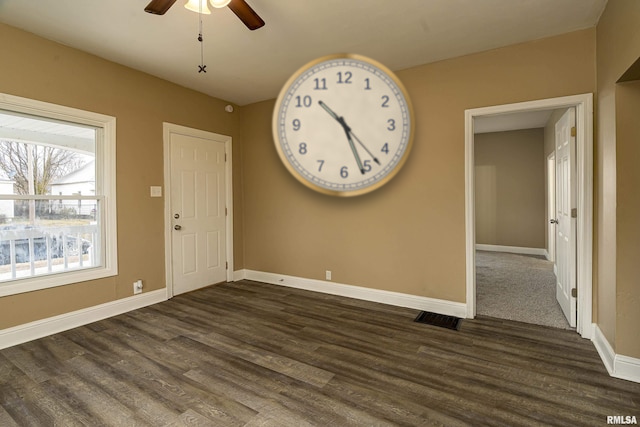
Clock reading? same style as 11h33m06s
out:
10h26m23s
